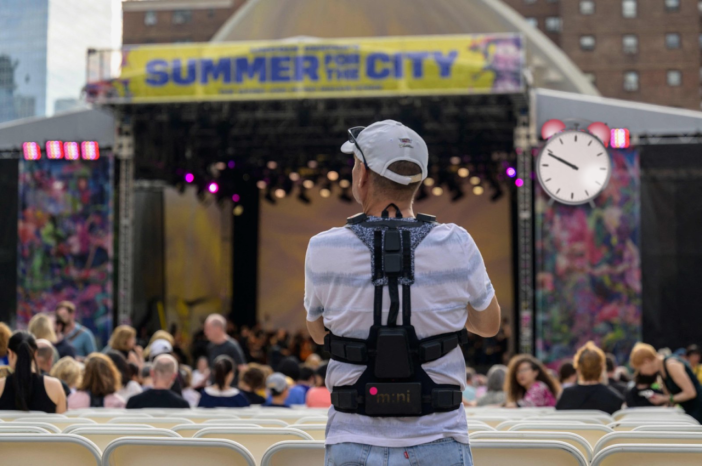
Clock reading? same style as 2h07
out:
9h49
